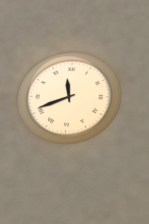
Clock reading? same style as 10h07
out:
11h41
